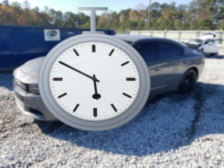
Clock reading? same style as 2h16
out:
5h50
